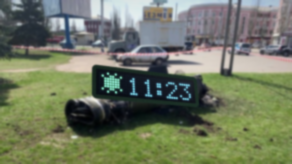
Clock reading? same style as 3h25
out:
11h23
